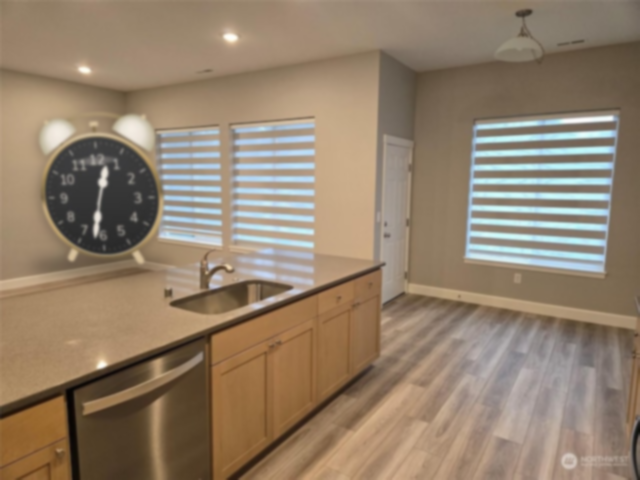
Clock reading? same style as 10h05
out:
12h32
